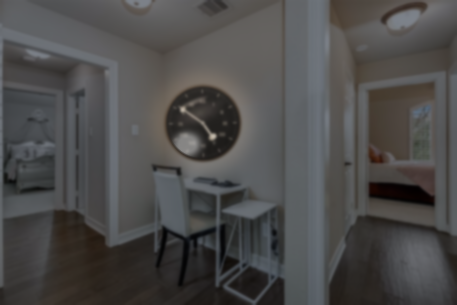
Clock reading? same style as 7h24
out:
4h51
